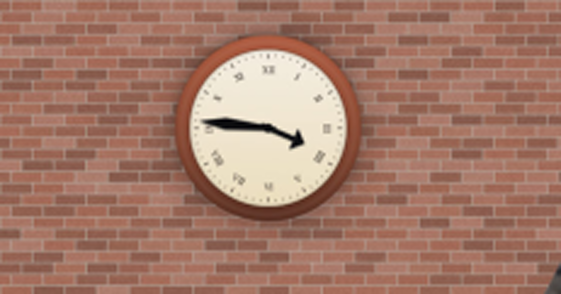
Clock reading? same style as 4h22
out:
3h46
